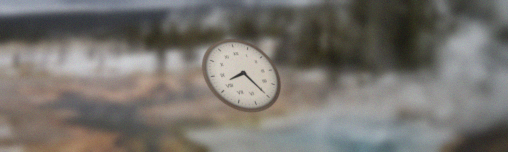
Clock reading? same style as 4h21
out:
8h25
